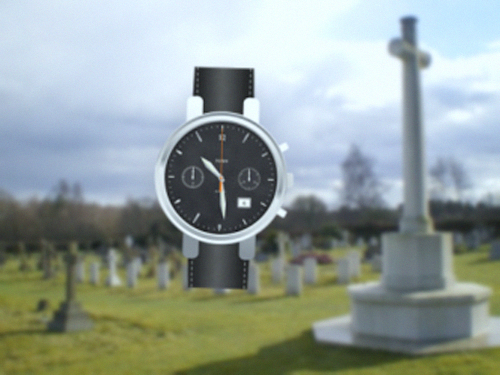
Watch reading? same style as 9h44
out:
10h29
